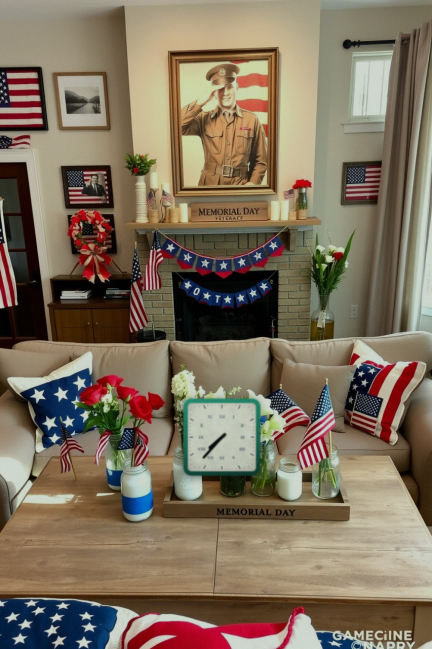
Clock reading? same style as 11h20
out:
7h37
